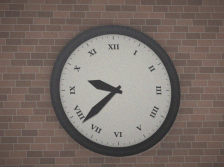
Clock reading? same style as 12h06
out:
9h38
